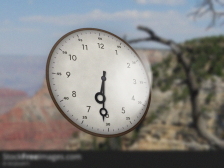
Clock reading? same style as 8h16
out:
6h31
